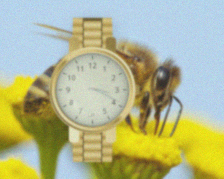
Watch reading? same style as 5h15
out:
3h19
